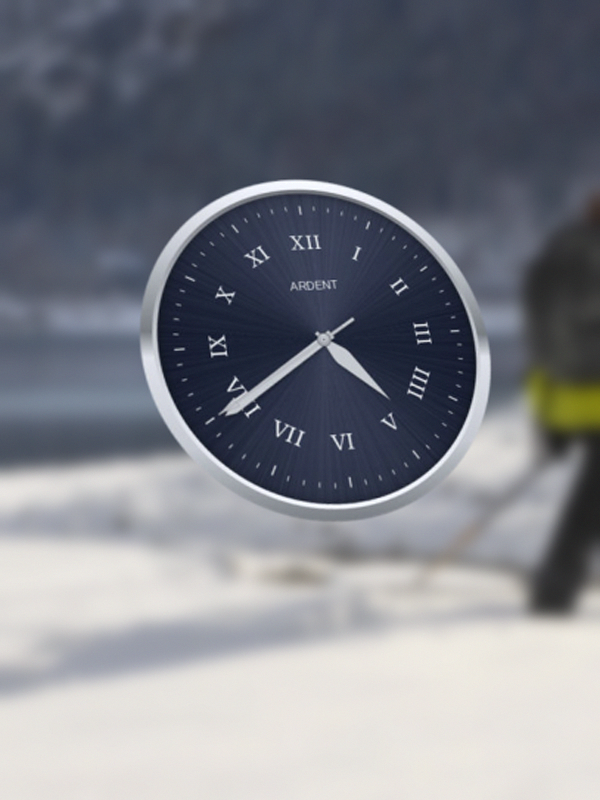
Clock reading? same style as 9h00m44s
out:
4h39m40s
